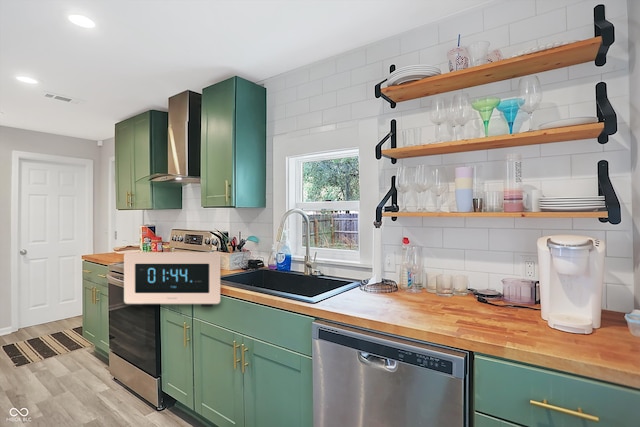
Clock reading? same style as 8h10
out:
1h44
